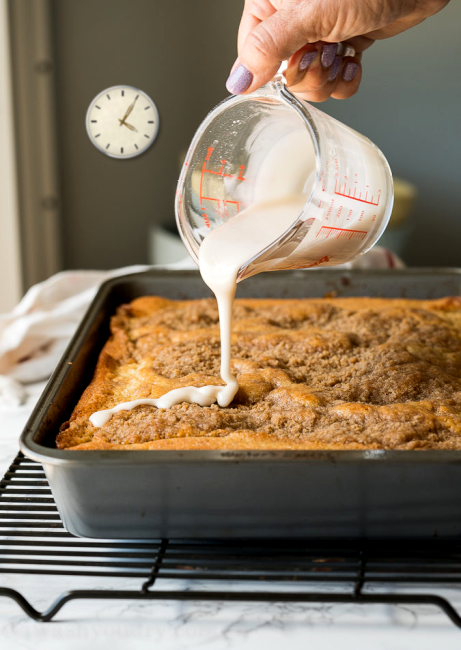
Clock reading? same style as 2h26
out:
4h05
